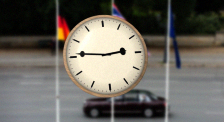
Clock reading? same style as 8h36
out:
2h46
